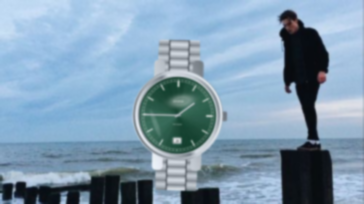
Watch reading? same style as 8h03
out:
1h45
